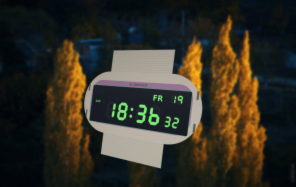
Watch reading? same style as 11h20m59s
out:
18h36m32s
